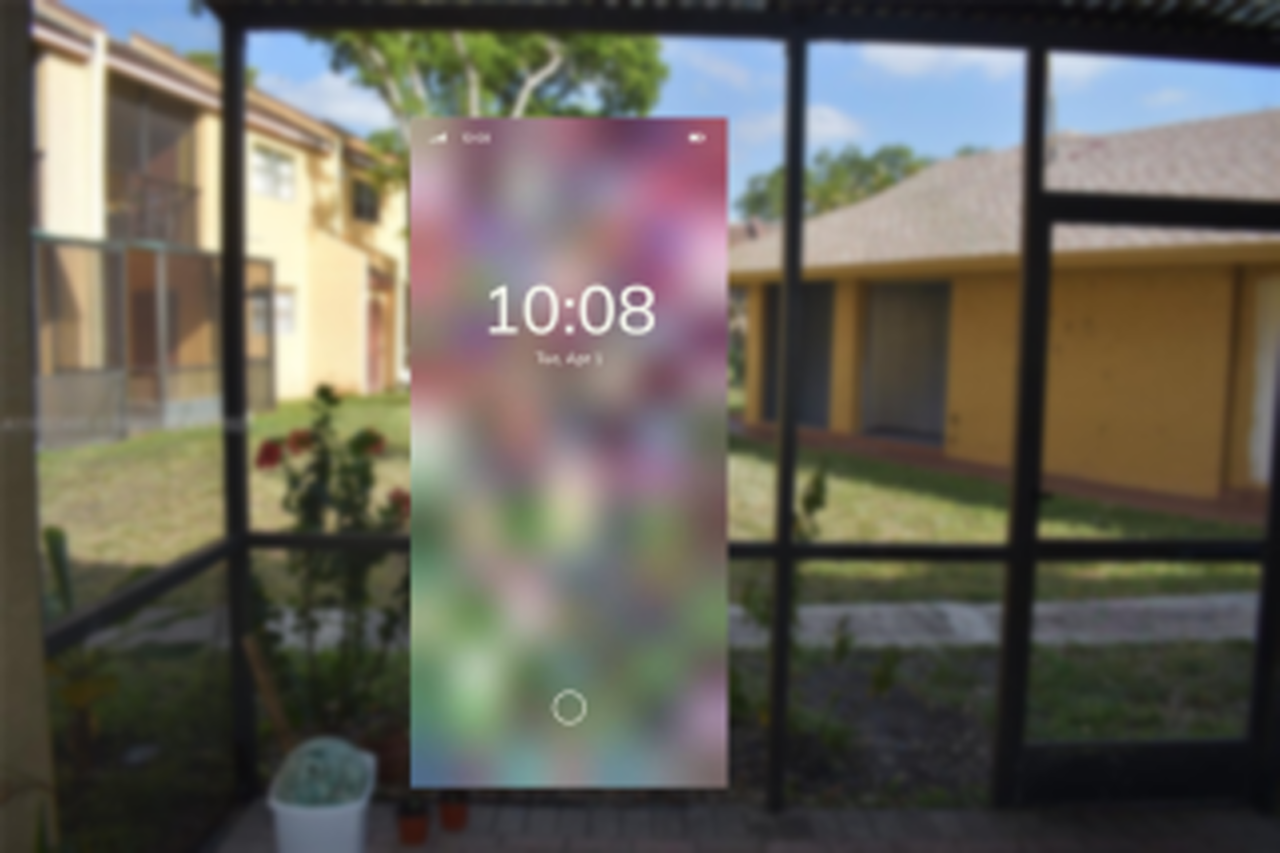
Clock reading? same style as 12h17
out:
10h08
